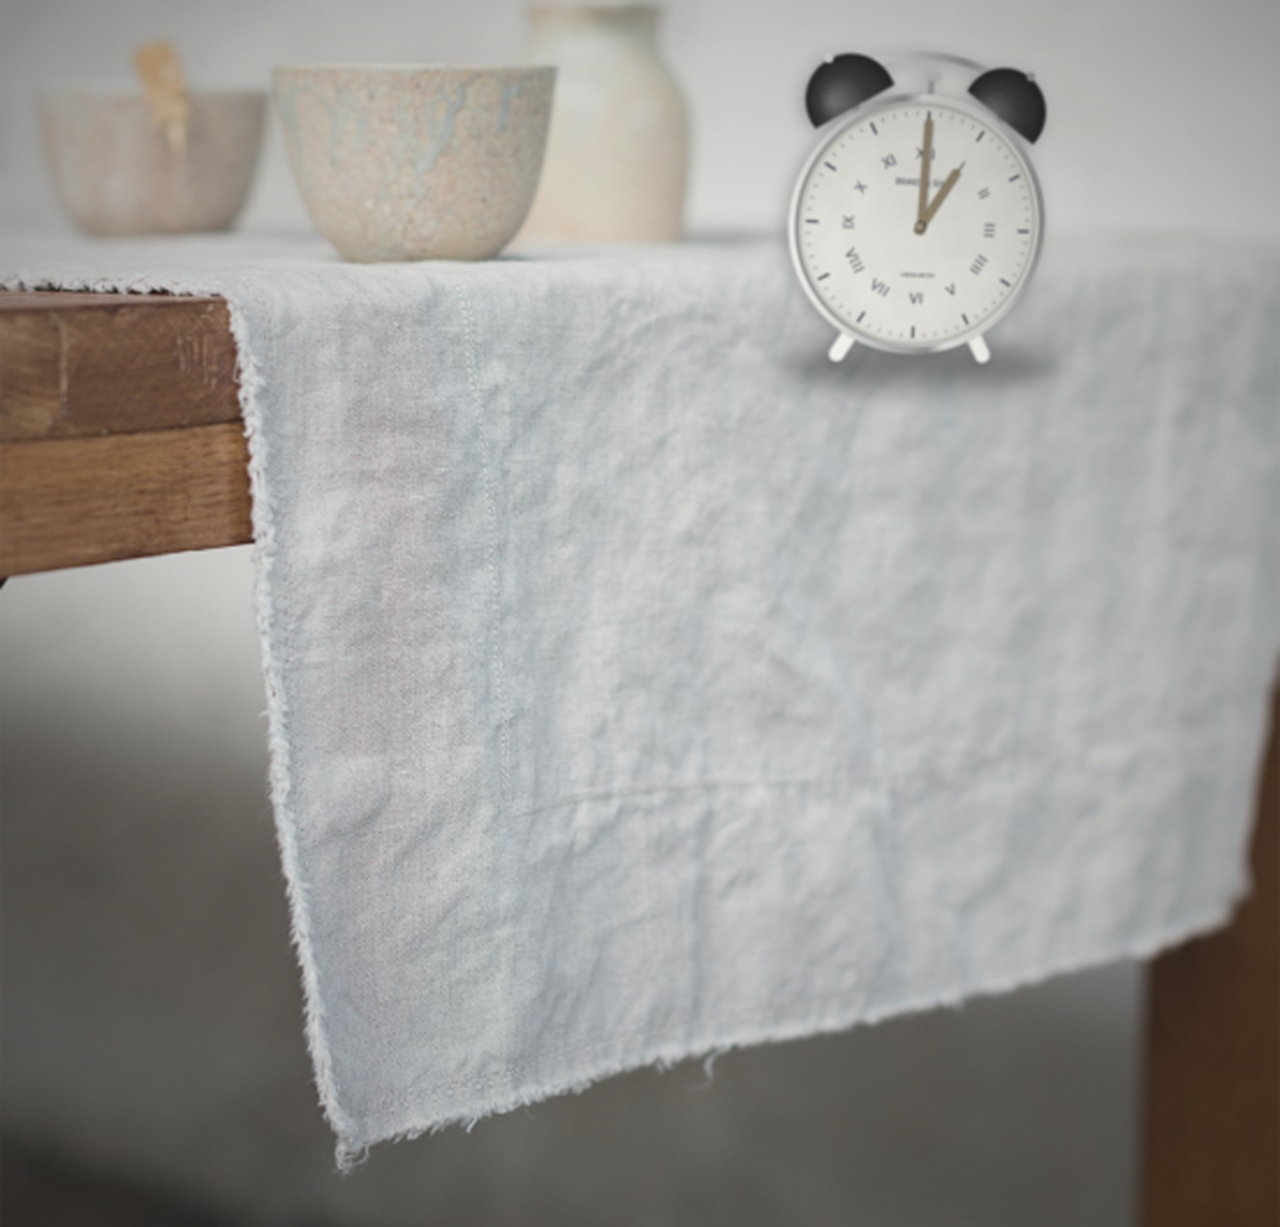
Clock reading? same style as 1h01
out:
1h00
